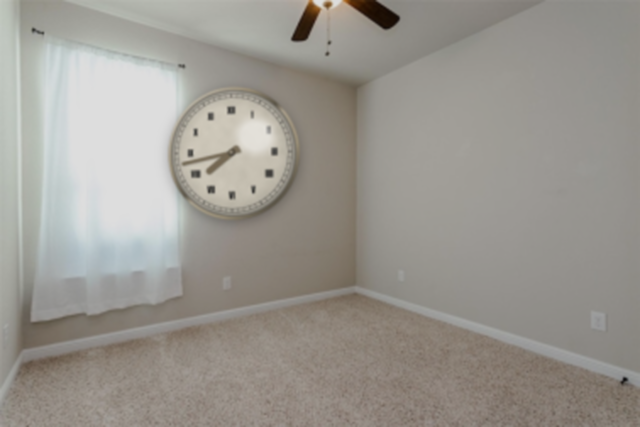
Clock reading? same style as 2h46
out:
7h43
